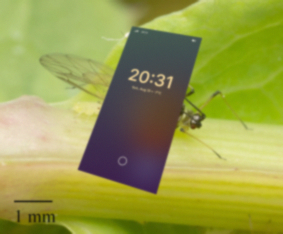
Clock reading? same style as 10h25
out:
20h31
